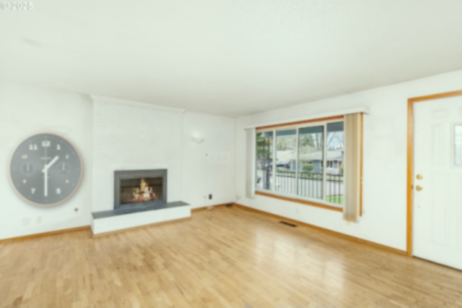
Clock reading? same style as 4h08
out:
1h30
